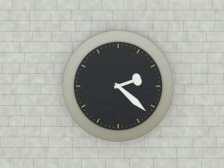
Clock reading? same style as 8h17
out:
2h22
